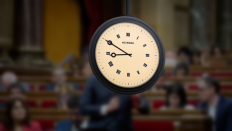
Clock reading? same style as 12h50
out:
8h50
